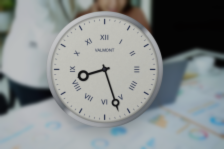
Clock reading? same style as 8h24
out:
8h27
